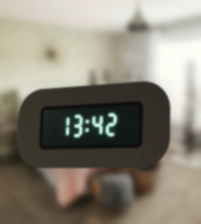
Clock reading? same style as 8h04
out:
13h42
